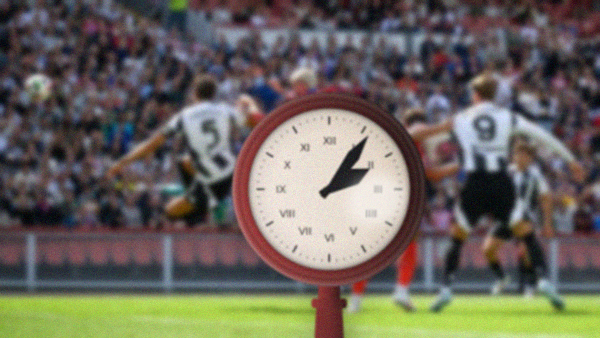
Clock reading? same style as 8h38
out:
2h06
